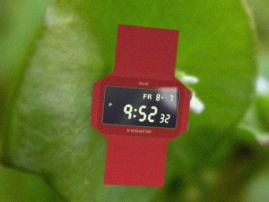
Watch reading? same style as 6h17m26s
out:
9h52m32s
